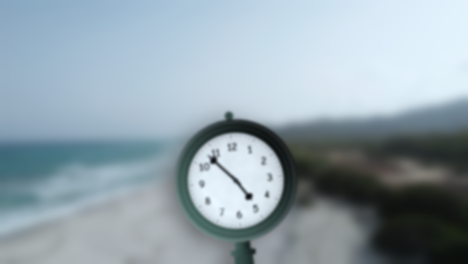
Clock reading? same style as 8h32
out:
4h53
